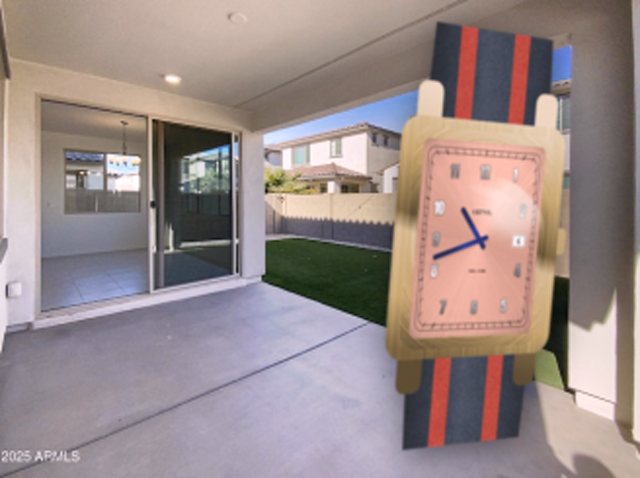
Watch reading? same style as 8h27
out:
10h42
